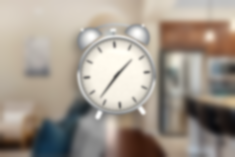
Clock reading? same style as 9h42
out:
1h37
